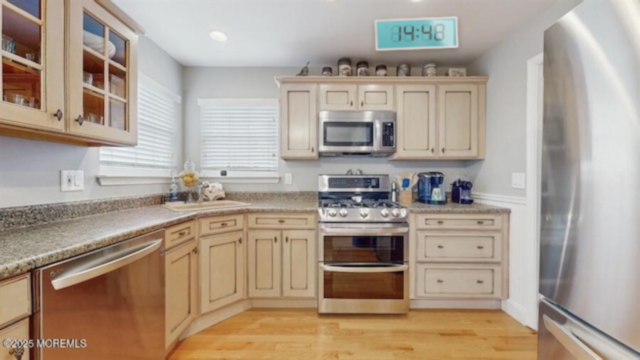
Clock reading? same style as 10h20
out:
14h48
